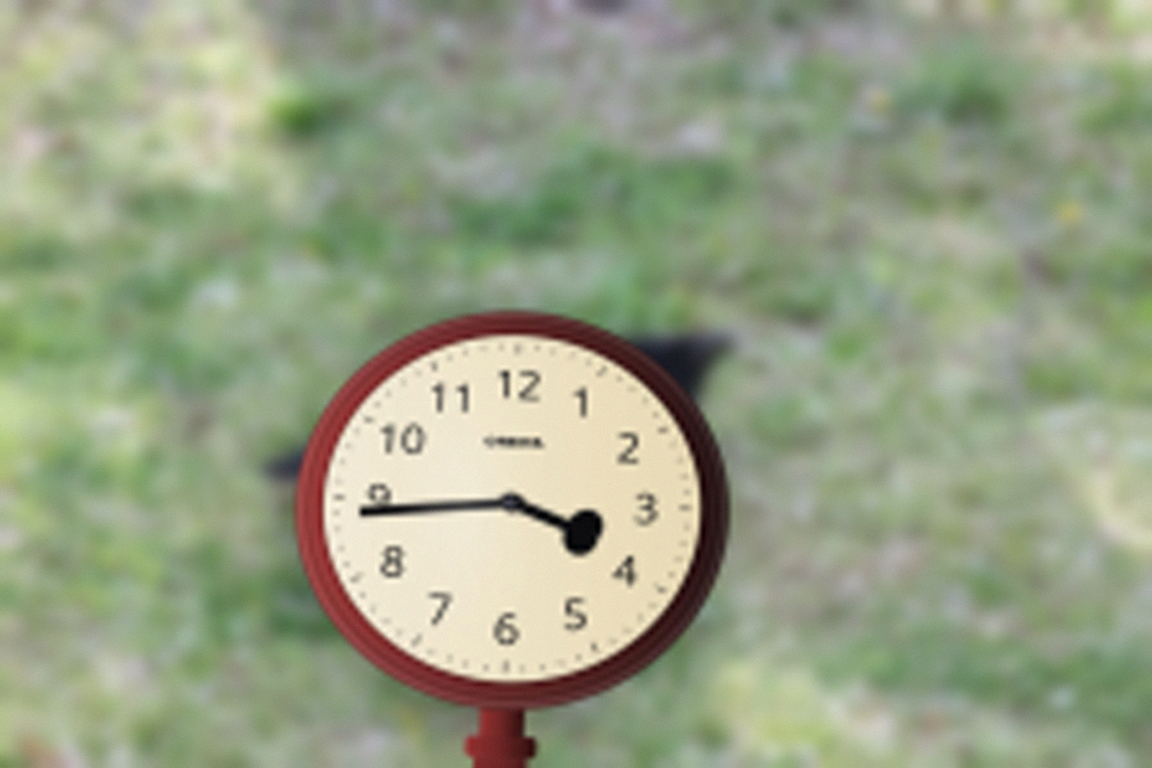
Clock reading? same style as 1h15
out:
3h44
